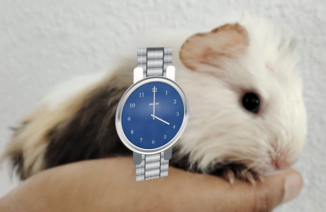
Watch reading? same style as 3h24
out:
4h00
